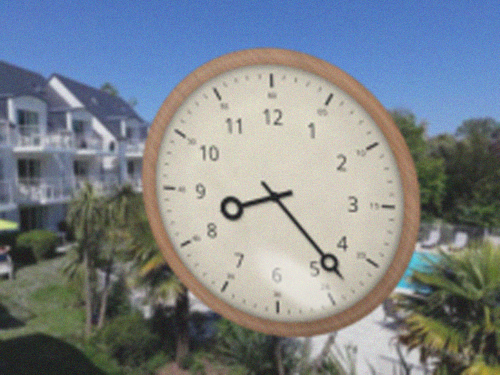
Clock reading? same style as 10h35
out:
8h23
